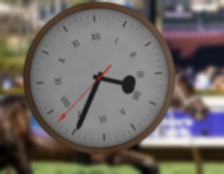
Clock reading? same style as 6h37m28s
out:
3h34m38s
